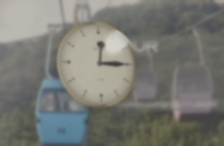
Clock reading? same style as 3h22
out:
12h15
